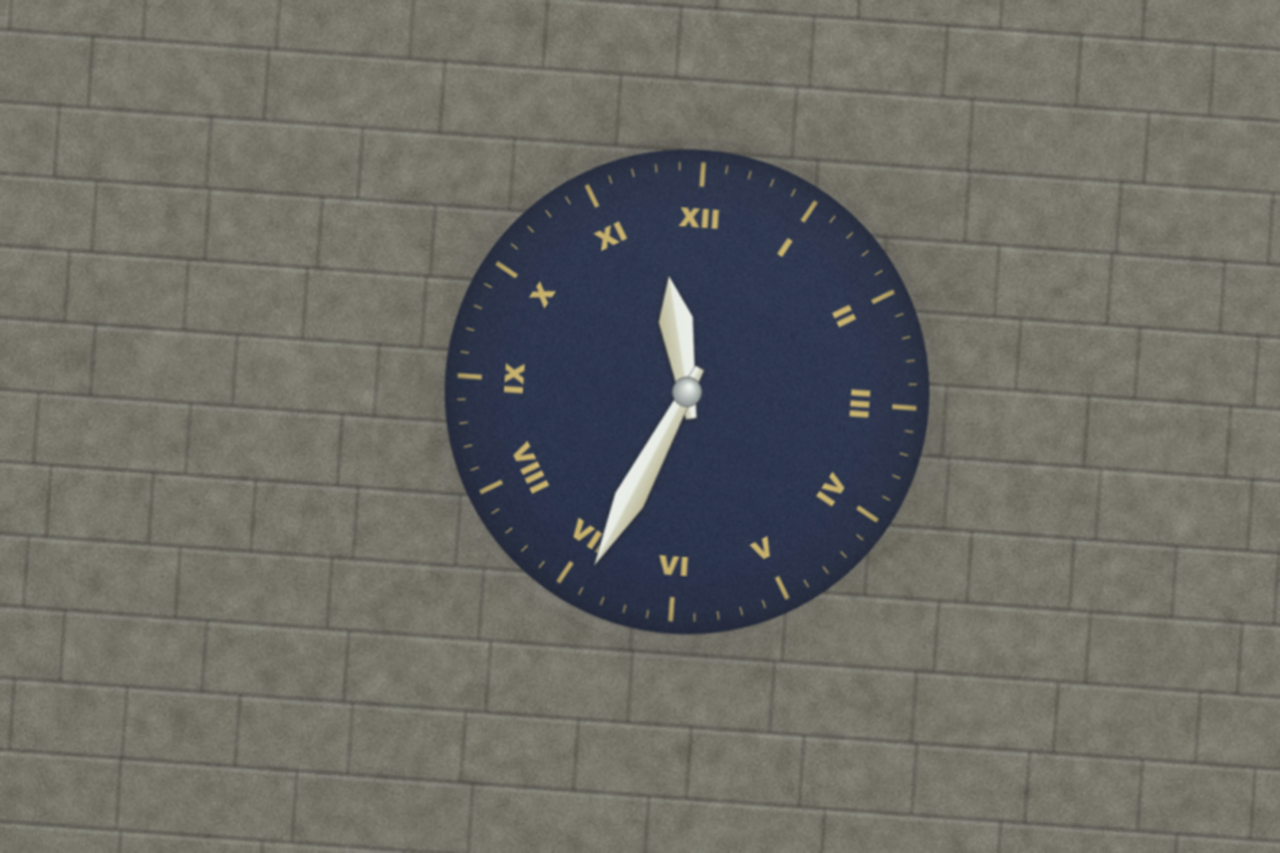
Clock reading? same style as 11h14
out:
11h34
